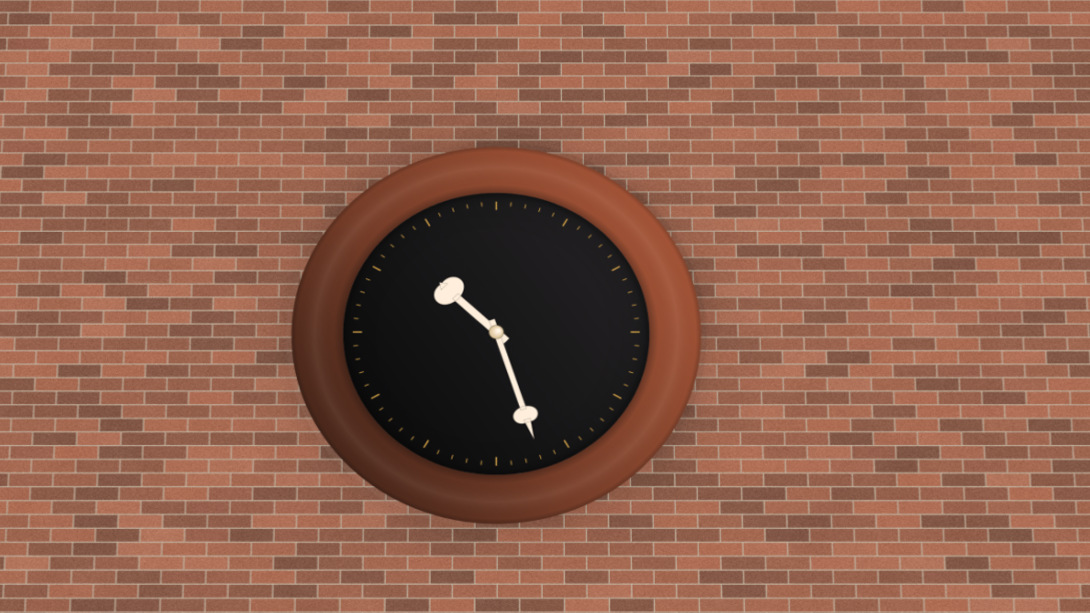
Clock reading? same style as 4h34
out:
10h27
